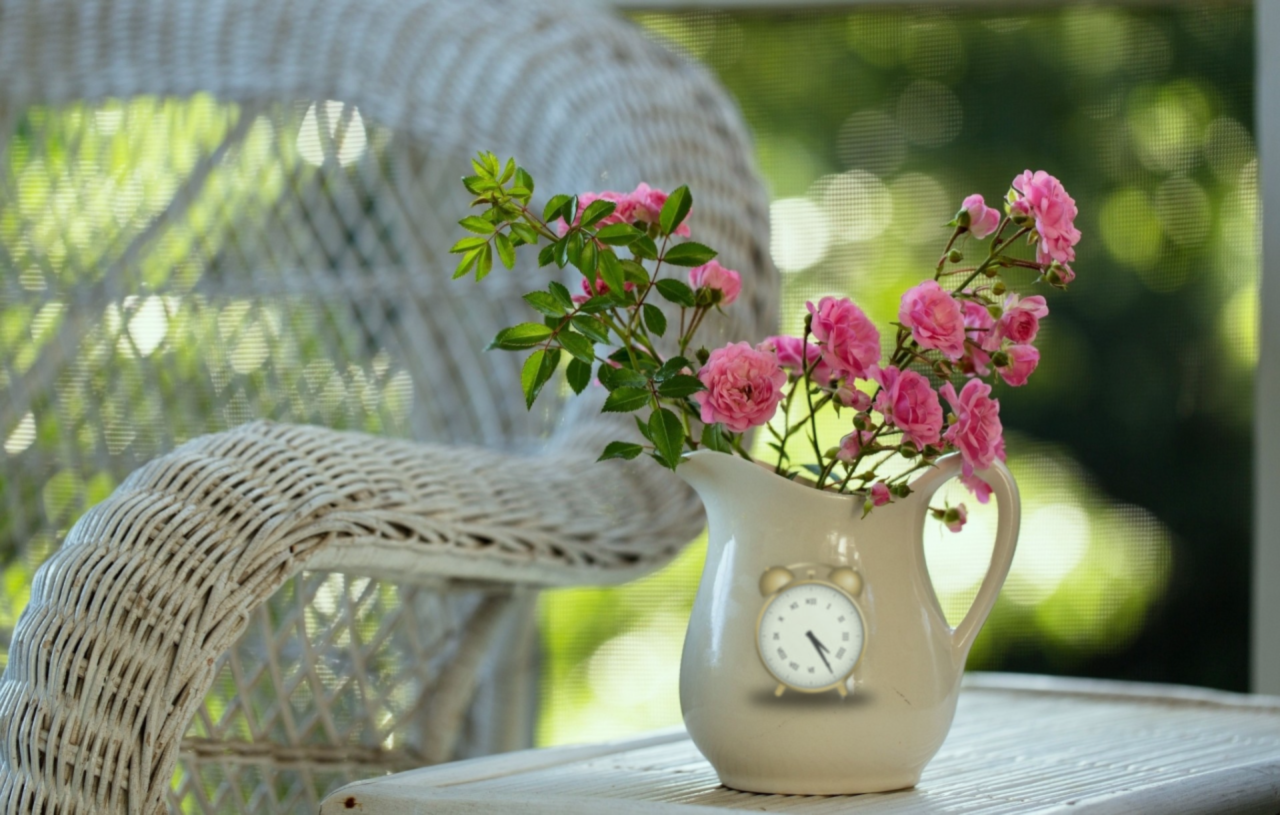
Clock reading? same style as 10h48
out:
4h25
